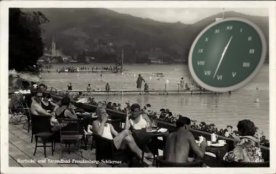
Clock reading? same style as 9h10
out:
12h32
